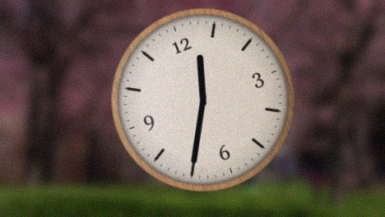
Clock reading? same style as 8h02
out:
12h35
